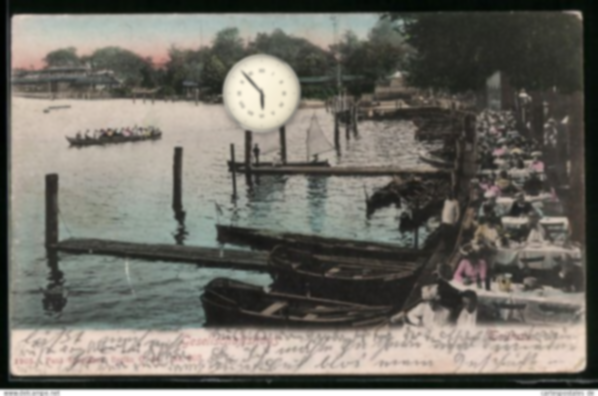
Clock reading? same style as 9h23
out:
5h53
